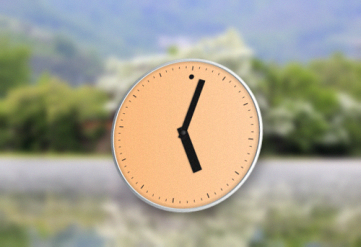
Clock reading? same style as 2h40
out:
5h02
